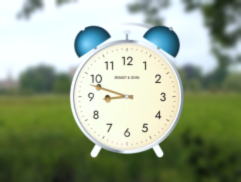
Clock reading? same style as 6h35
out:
8h48
